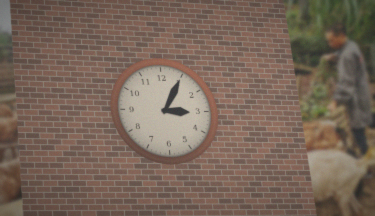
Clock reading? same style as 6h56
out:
3h05
